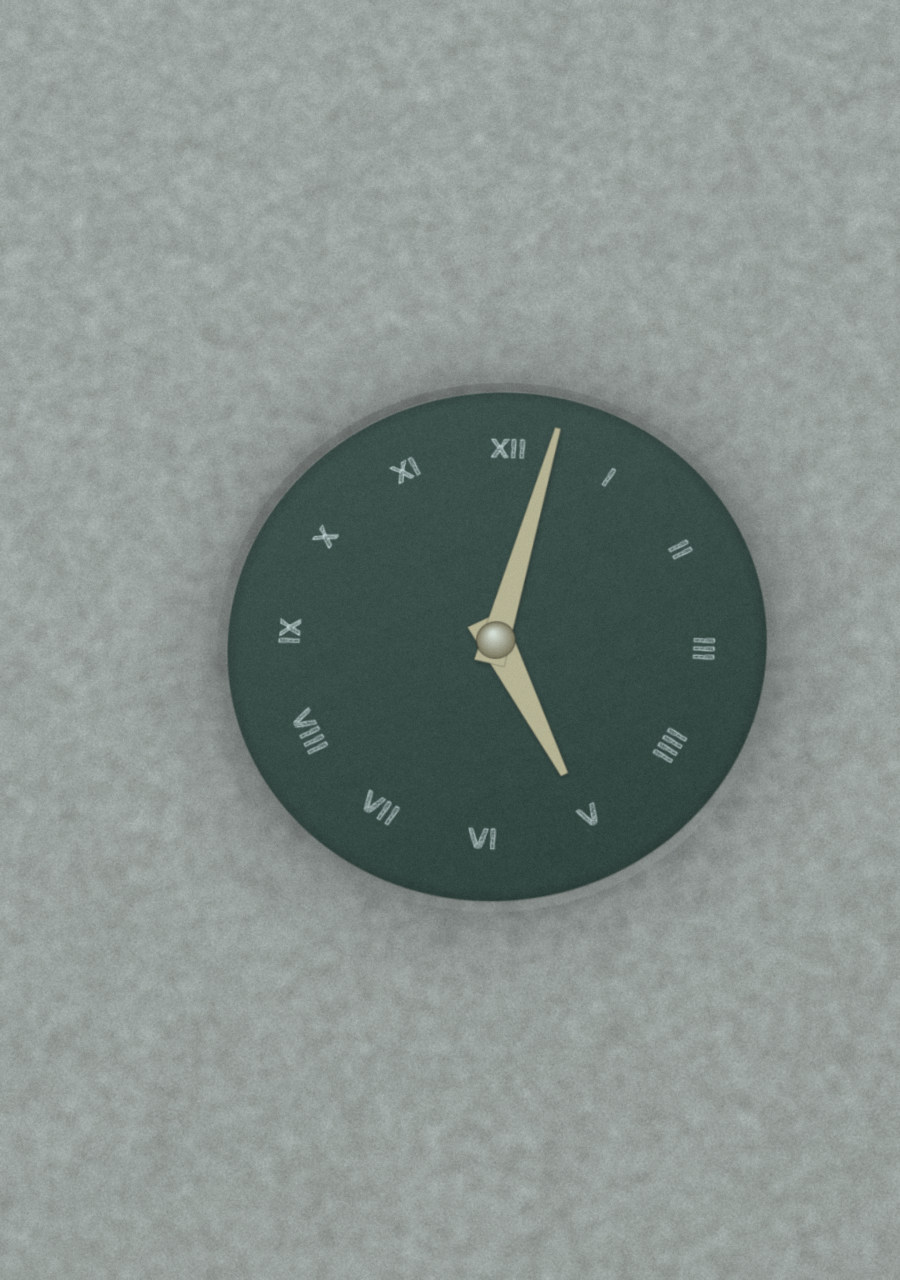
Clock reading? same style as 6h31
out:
5h02
